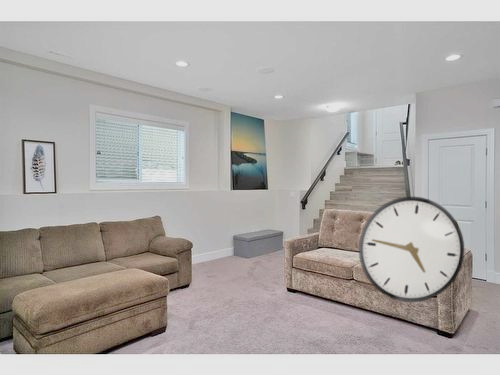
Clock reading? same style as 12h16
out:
4h46
